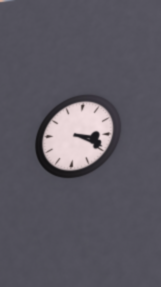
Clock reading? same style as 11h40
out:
3h19
